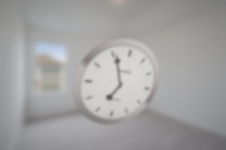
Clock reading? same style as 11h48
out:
6h56
